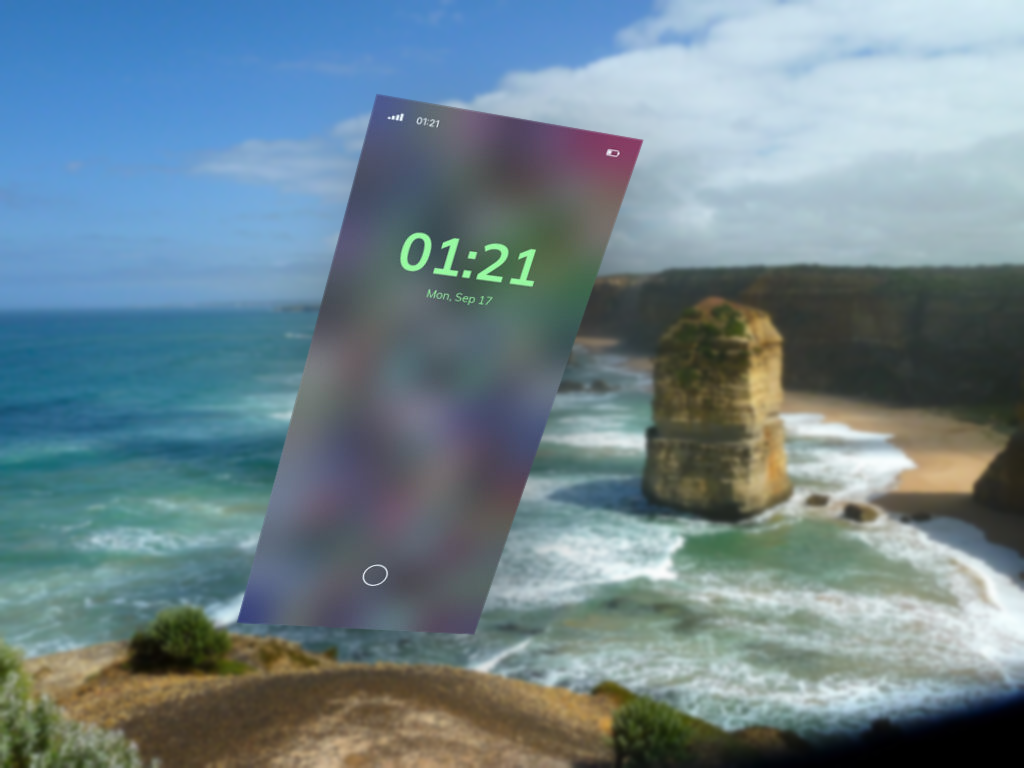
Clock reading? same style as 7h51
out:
1h21
